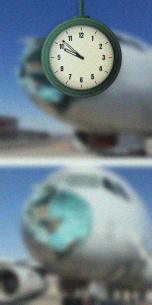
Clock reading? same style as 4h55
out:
9h52
